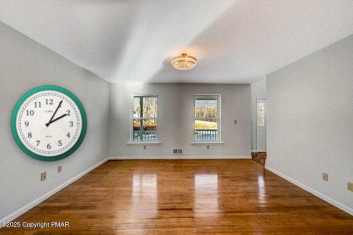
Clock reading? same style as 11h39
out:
2h05
